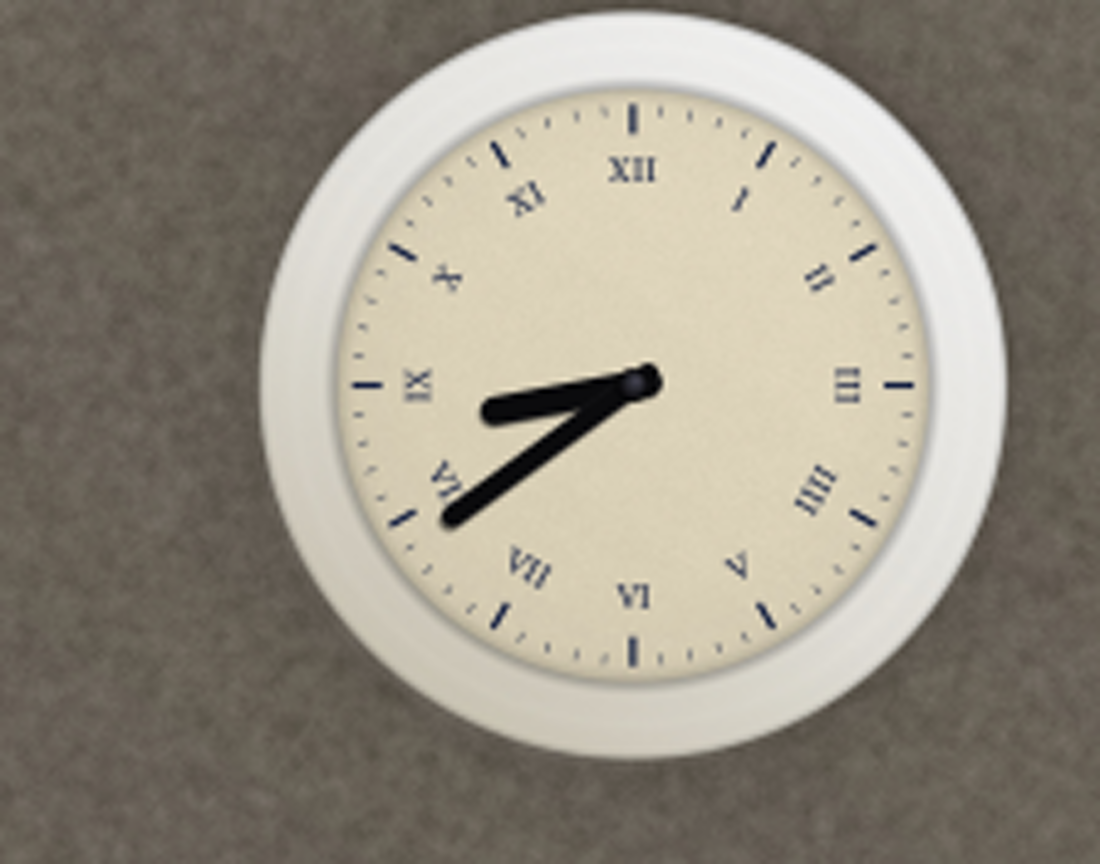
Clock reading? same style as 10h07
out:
8h39
